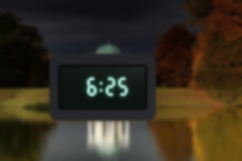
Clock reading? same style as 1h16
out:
6h25
